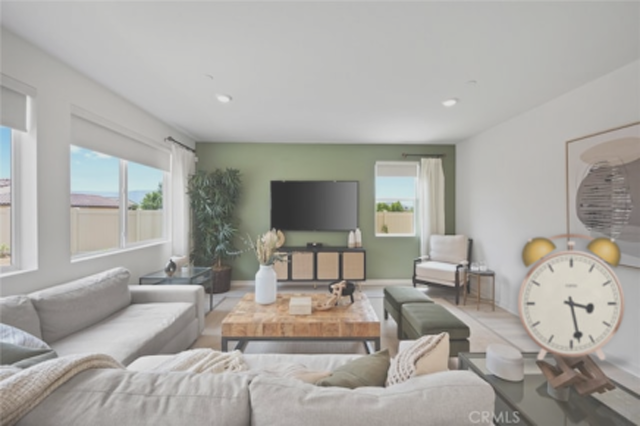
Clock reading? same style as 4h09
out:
3h28
